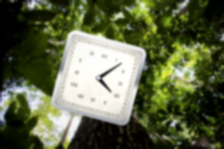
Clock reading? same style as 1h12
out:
4h07
